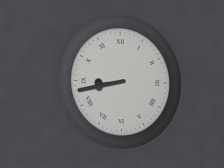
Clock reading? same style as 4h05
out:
8h43
